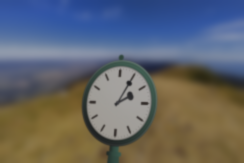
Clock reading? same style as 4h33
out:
2h05
